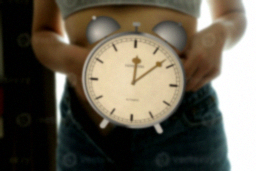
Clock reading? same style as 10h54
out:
12h08
